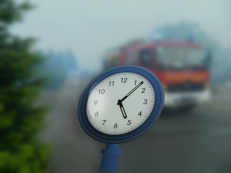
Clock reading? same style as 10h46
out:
5h07
